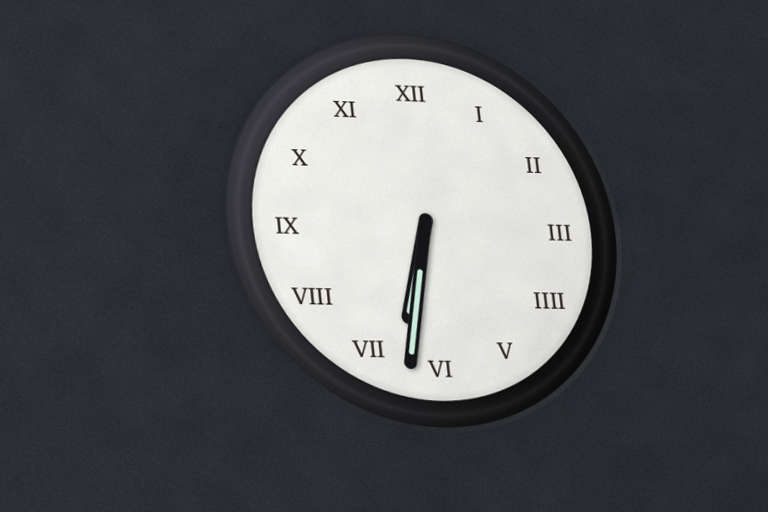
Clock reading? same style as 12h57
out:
6h32
